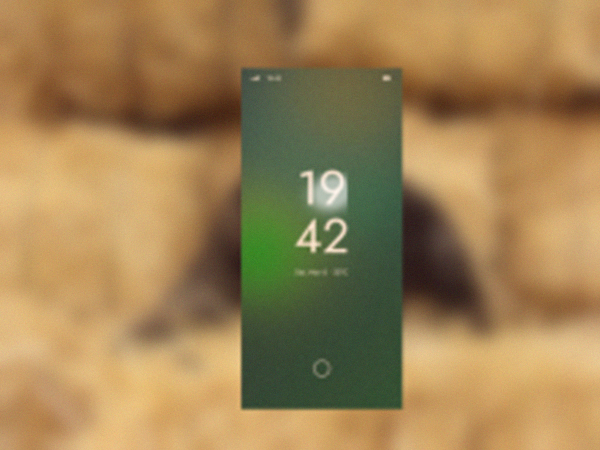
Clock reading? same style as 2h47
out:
19h42
